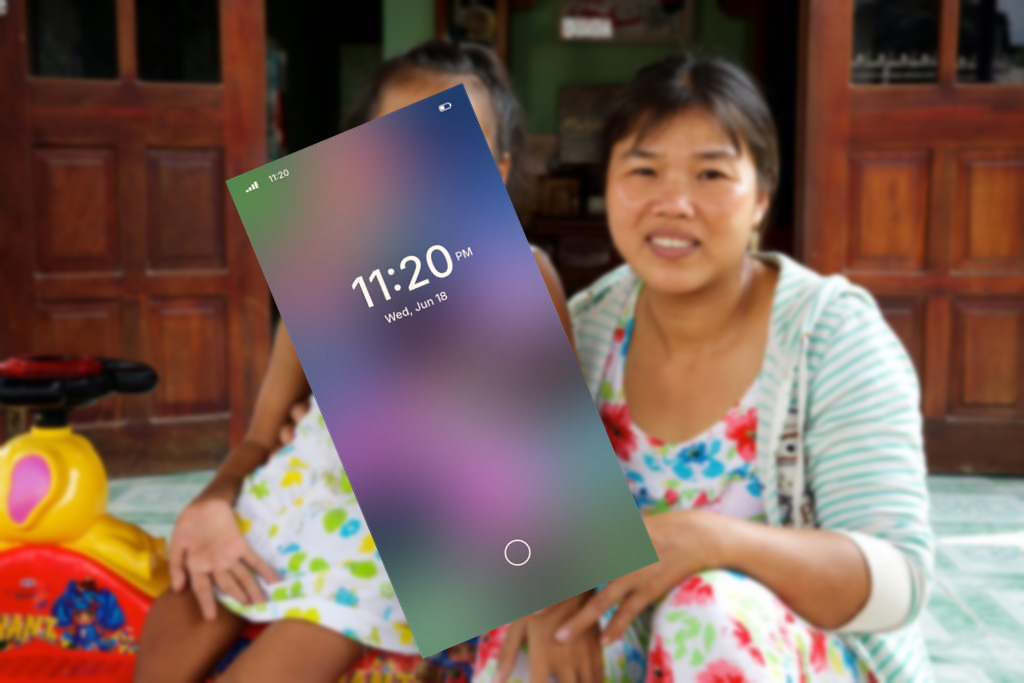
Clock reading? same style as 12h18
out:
11h20
